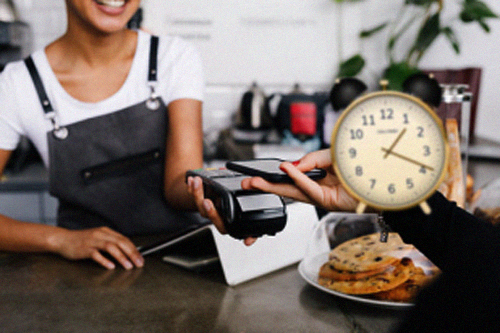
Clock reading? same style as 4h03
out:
1h19
